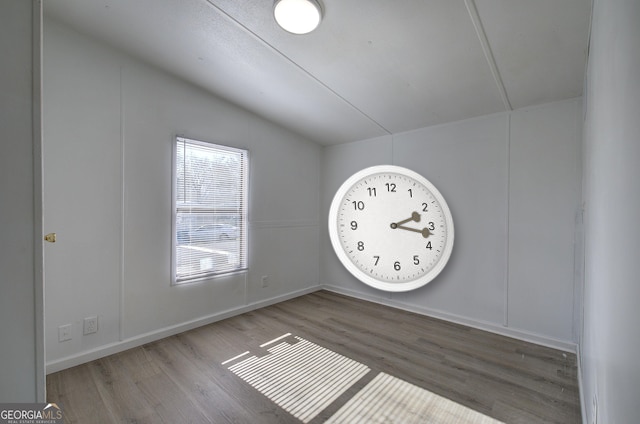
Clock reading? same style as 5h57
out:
2h17
